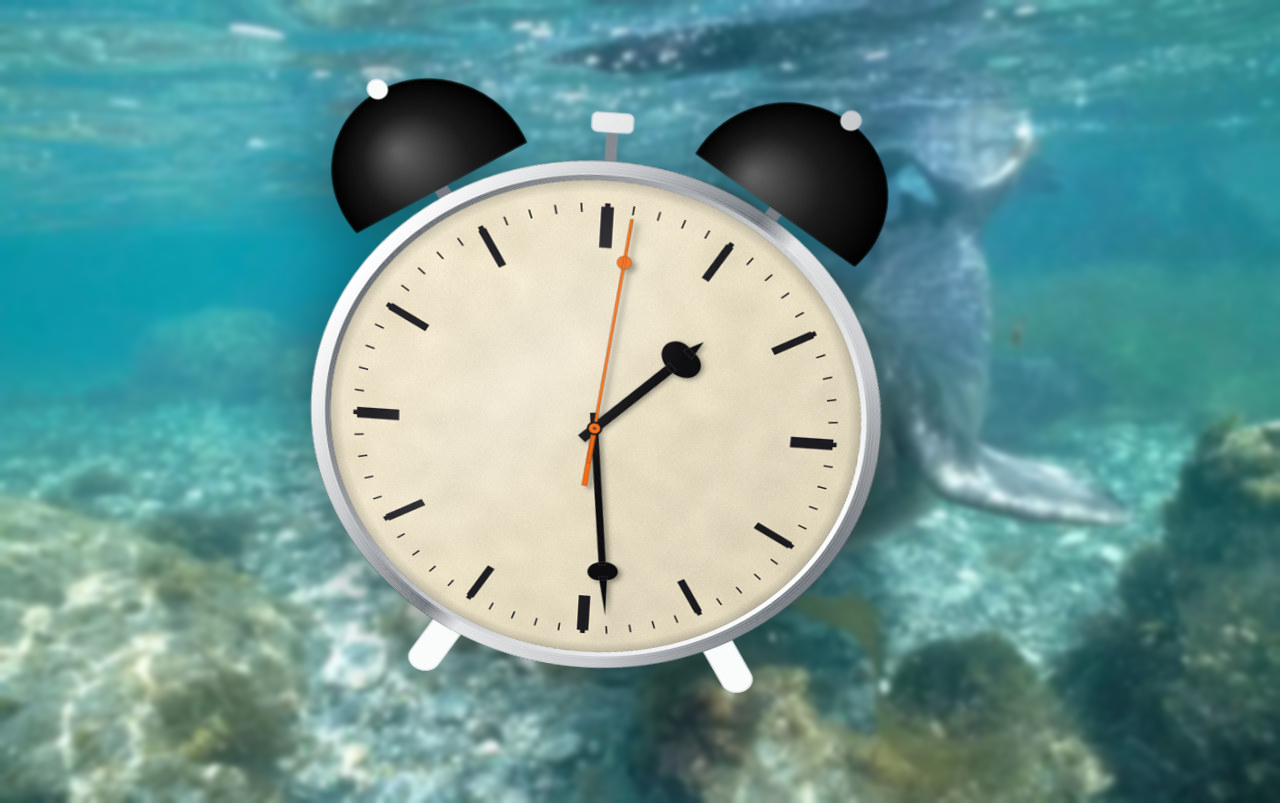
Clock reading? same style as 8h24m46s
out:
1h29m01s
